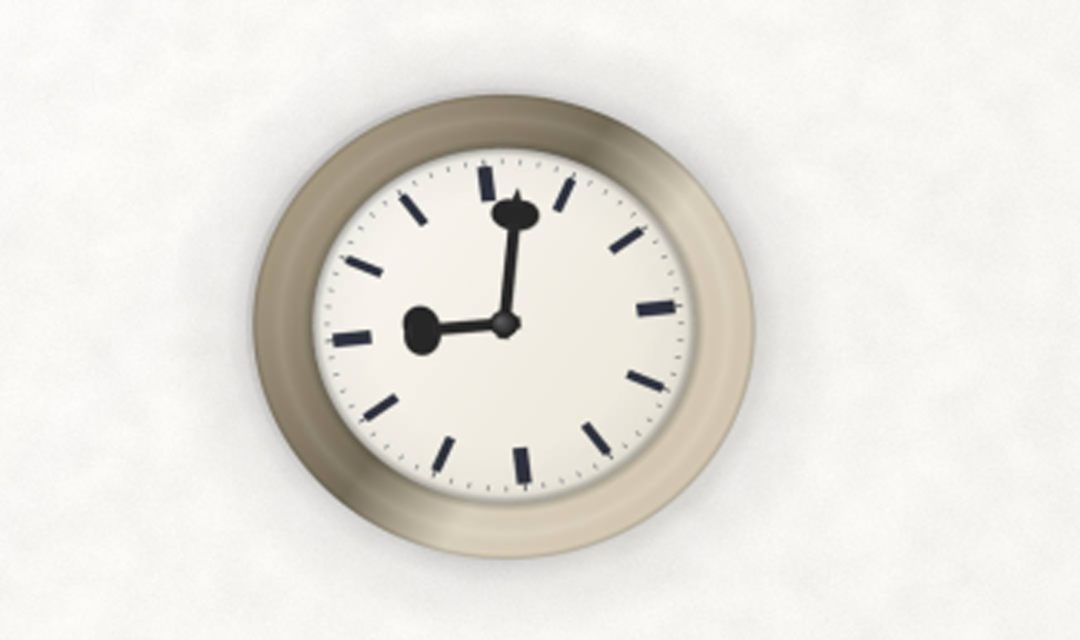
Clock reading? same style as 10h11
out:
9h02
